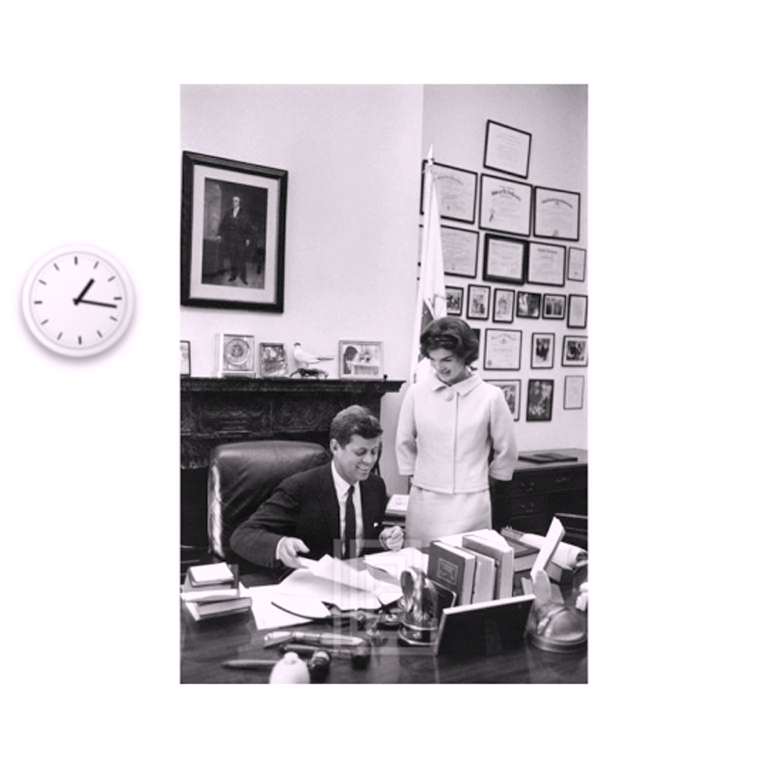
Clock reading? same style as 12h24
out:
1h17
